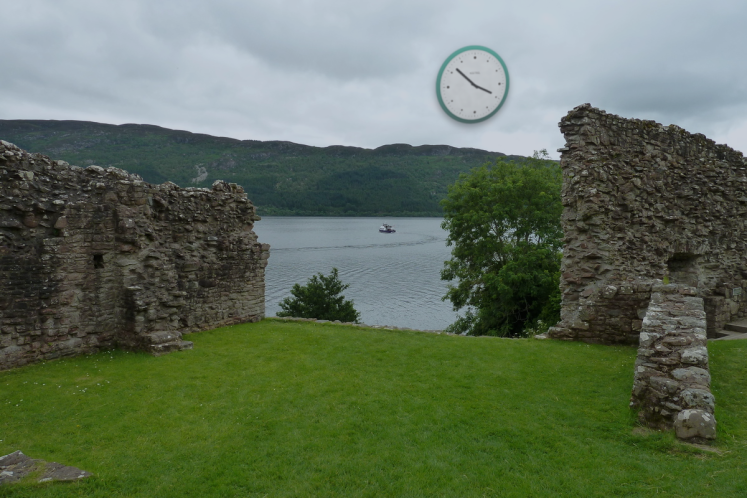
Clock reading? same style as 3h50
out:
3h52
